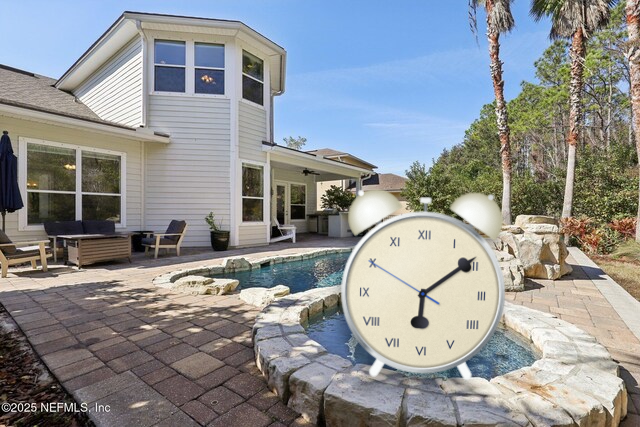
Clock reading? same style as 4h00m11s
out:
6h08m50s
